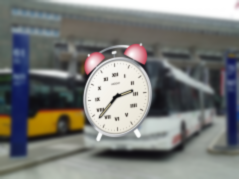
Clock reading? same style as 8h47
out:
2h38
